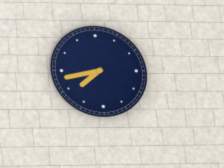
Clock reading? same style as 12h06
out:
7h43
